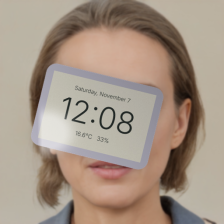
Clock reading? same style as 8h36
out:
12h08
